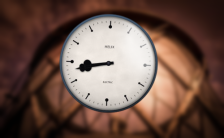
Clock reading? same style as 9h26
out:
8h43
